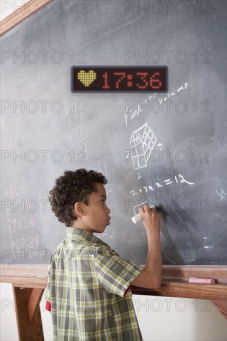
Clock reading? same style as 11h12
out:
17h36
